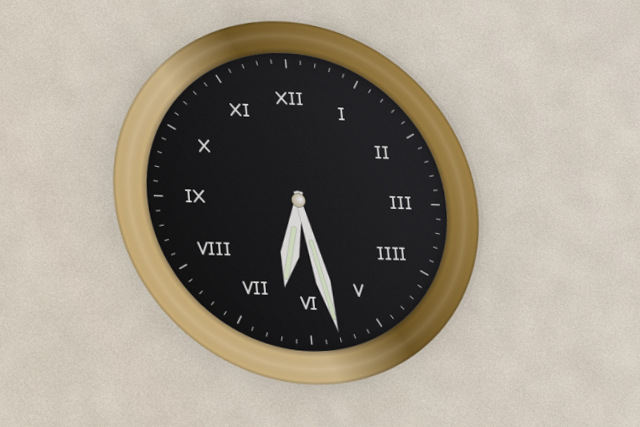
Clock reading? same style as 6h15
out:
6h28
